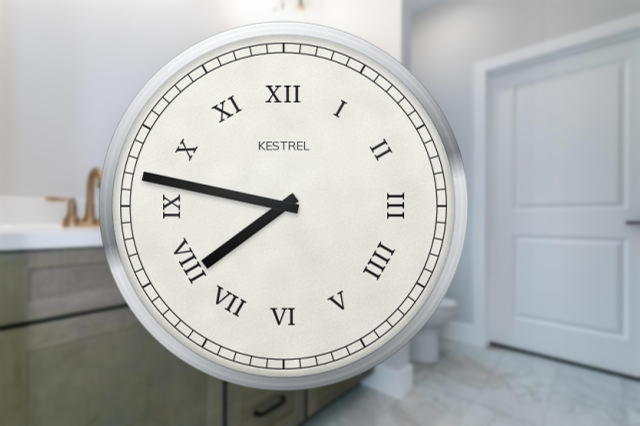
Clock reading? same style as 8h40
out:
7h47
